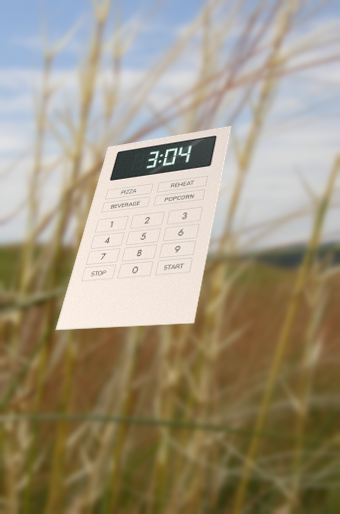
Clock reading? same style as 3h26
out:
3h04
